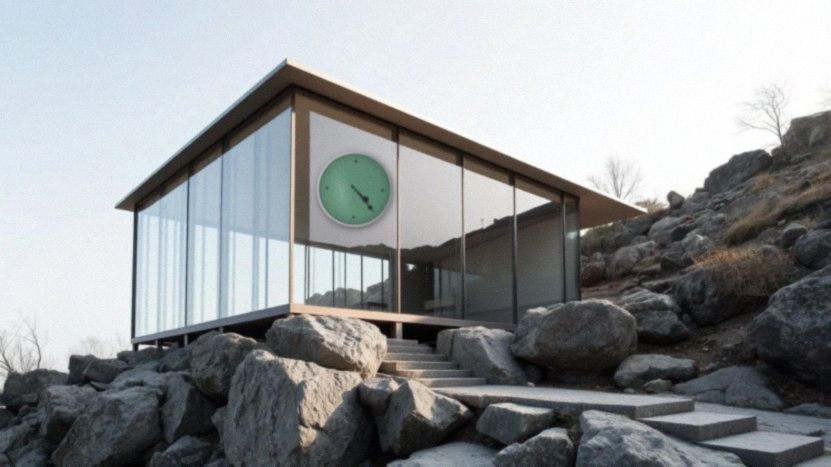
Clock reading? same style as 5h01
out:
4h23
